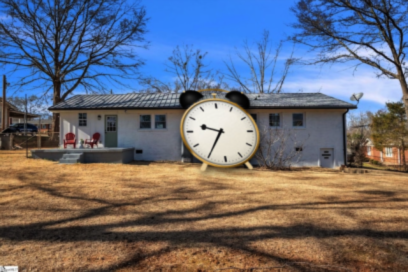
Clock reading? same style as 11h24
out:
9h35
